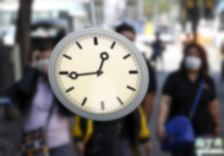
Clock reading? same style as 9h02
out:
12h44
